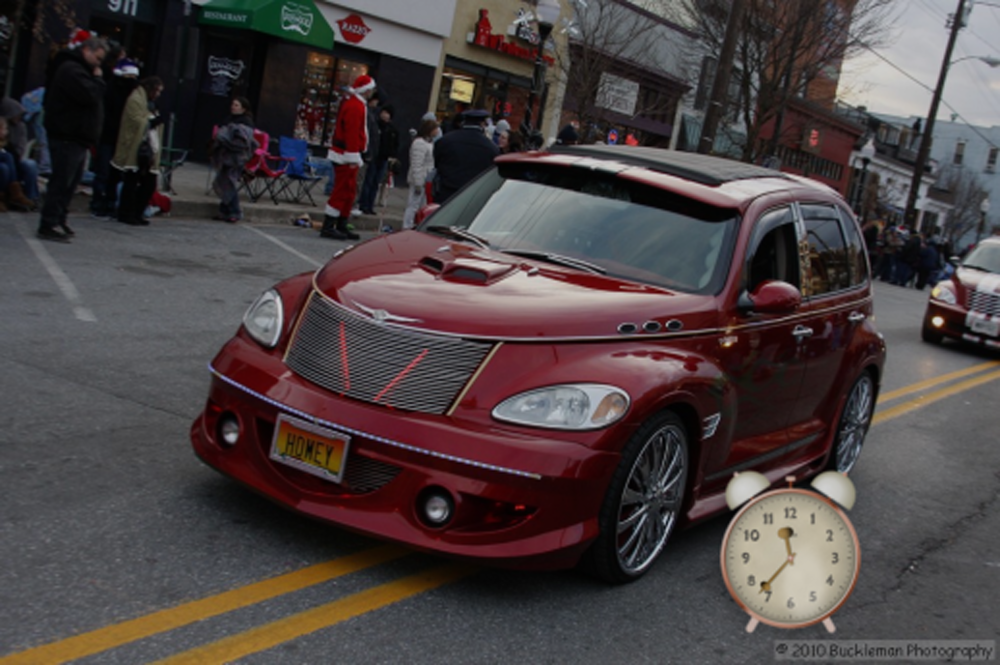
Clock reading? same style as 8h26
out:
11h37
